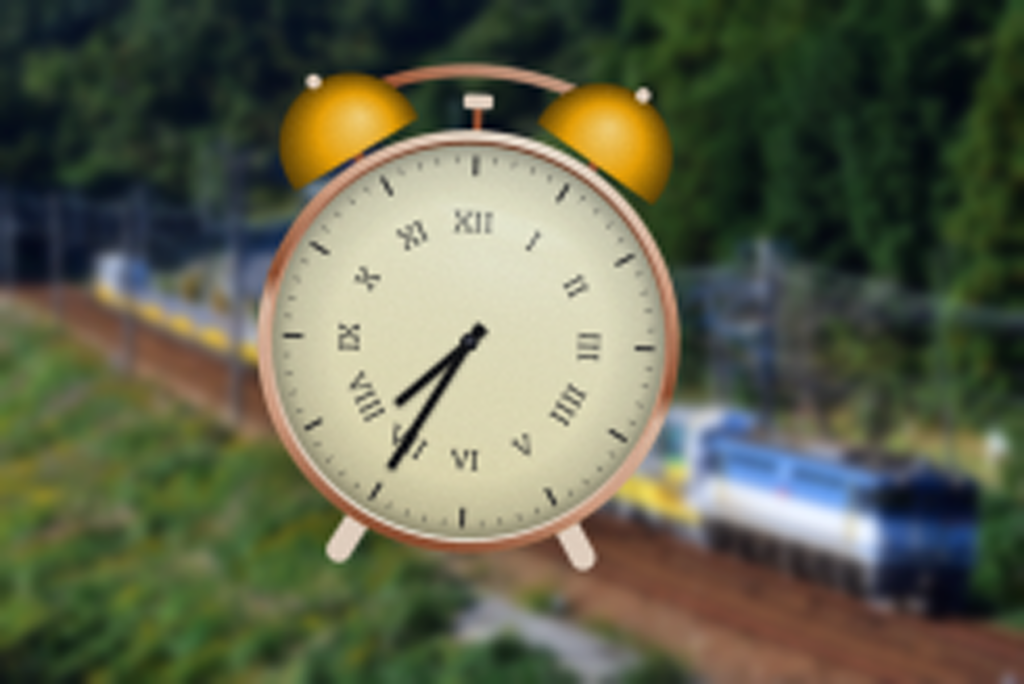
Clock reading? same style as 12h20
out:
7h35
